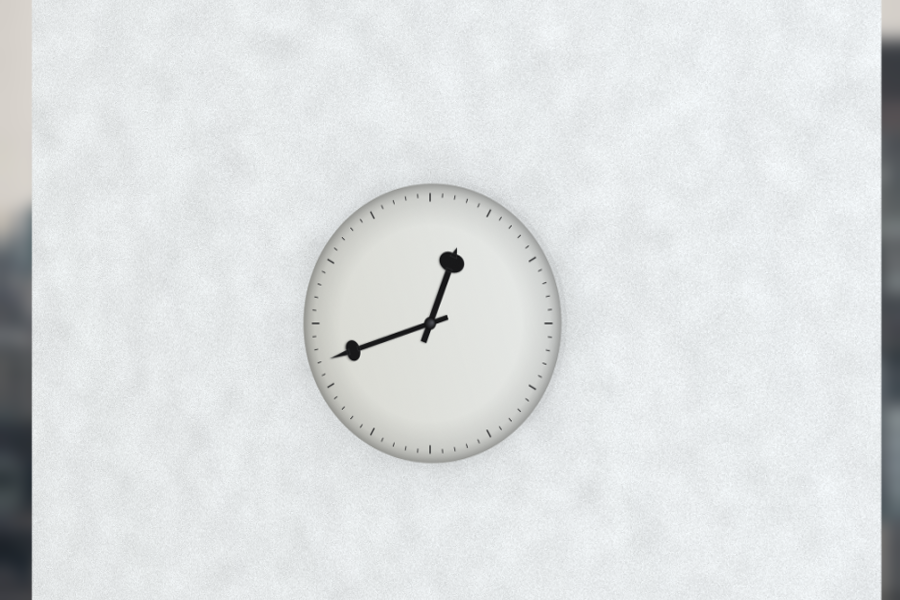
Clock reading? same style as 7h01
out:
12h42
